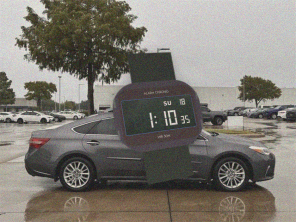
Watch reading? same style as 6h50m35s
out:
1h10m35s
